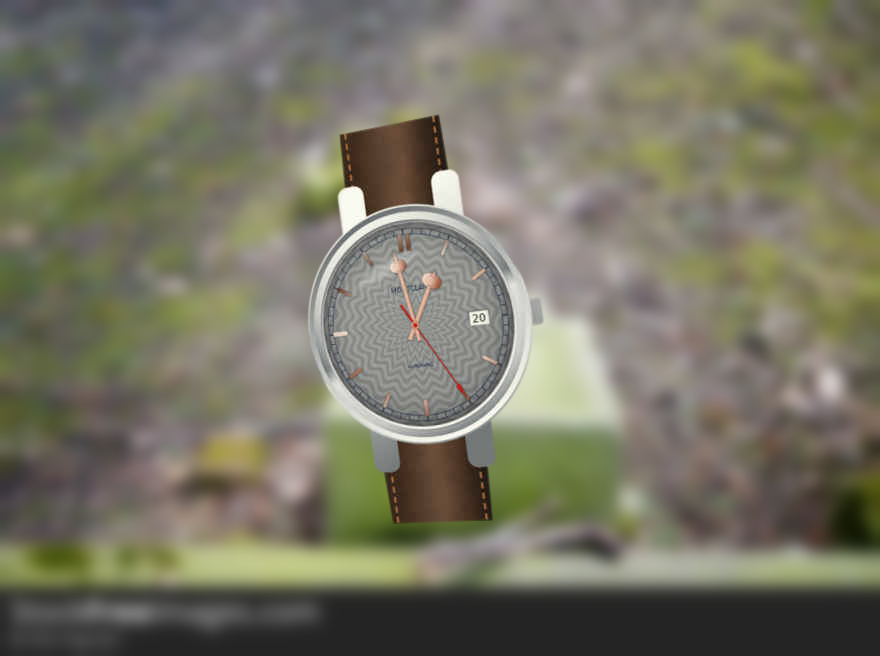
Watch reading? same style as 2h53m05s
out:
12h58m25s
